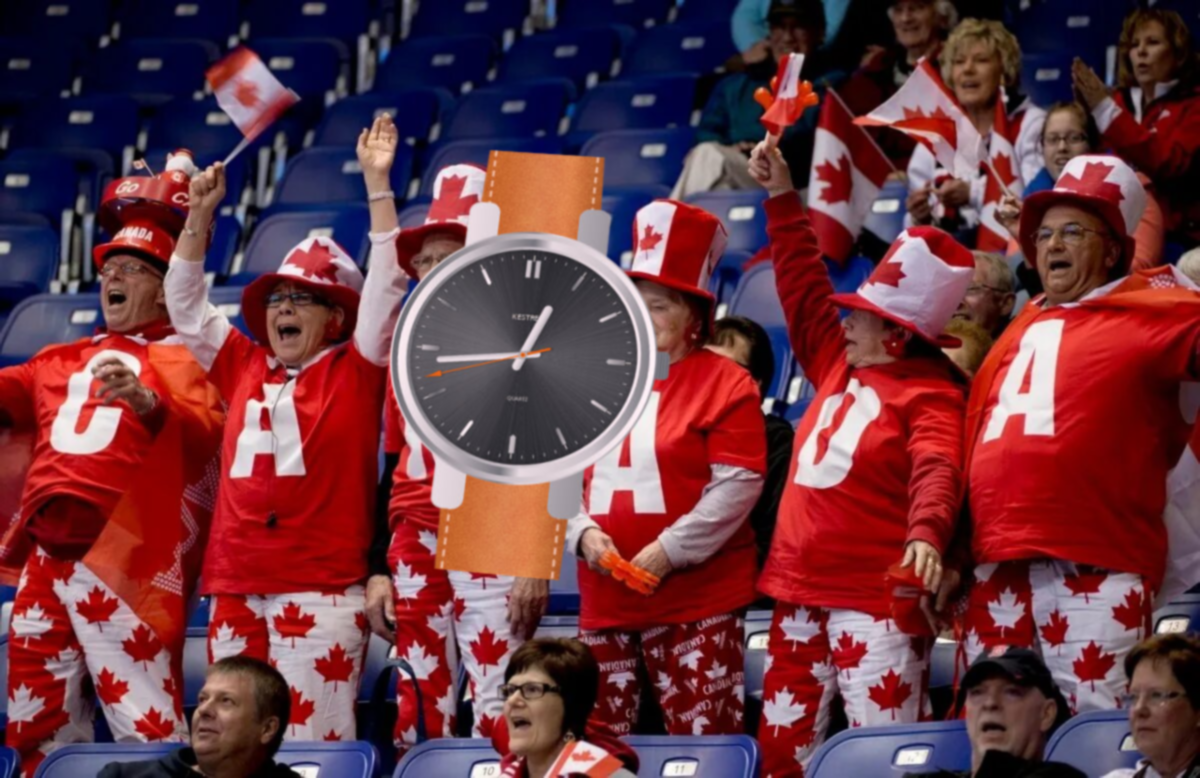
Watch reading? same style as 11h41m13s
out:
12h43m42s
